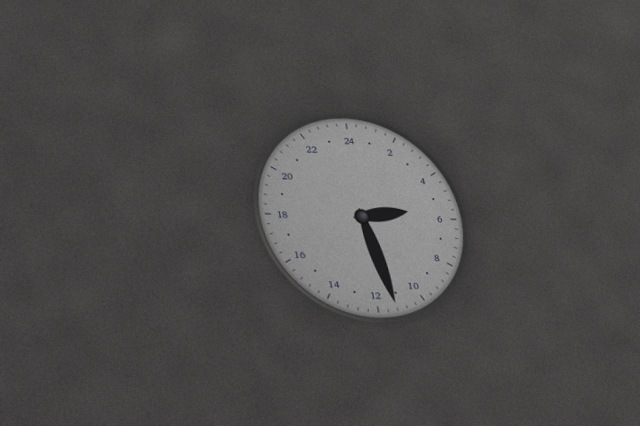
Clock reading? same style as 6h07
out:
5h28
